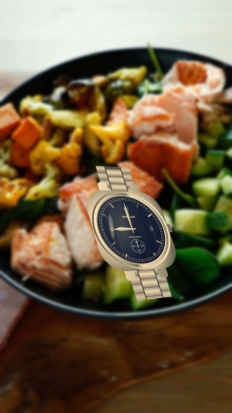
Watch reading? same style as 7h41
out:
9h00
